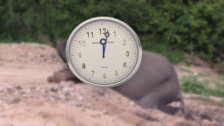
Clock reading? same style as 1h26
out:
12h02
